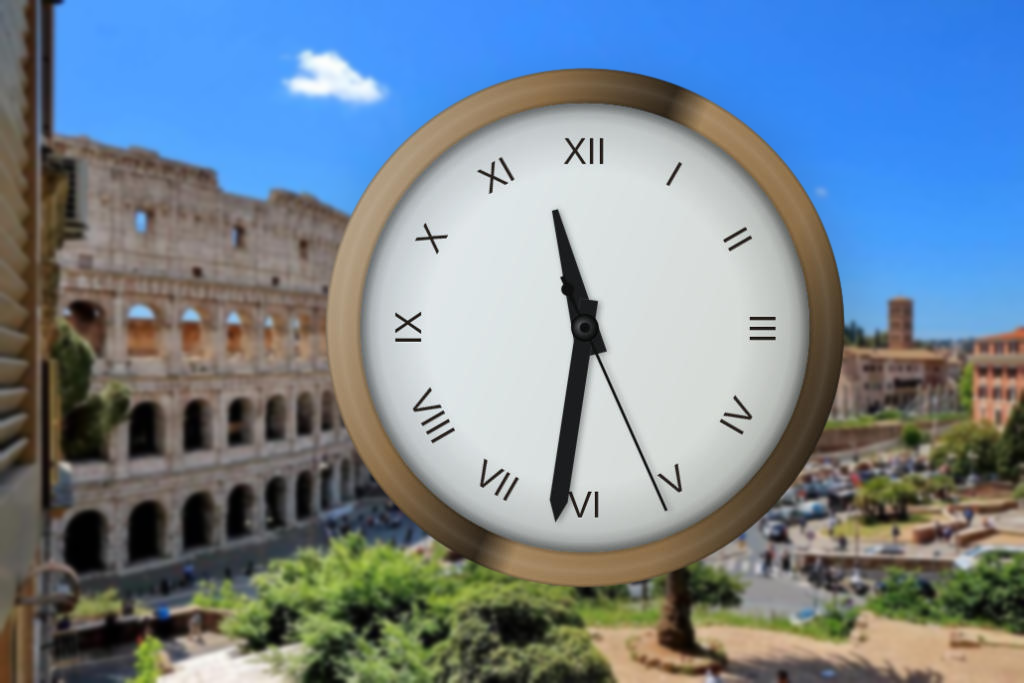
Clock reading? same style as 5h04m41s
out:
11h31m26s
